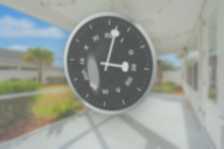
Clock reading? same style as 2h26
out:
3h02
